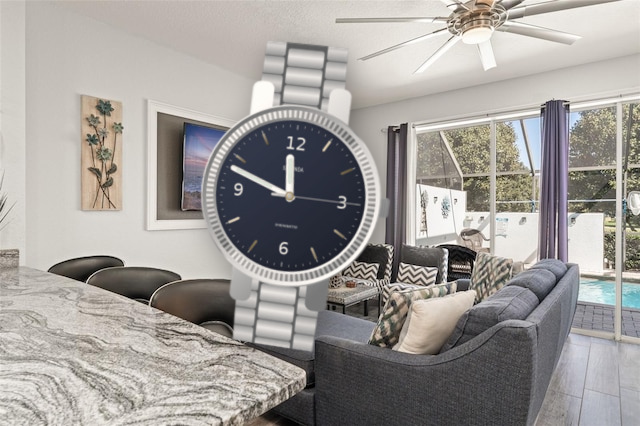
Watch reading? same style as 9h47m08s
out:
11h48m15s
